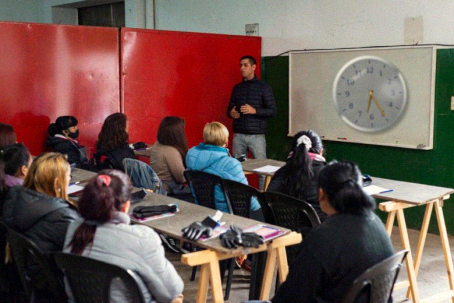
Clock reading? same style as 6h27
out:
6h25
